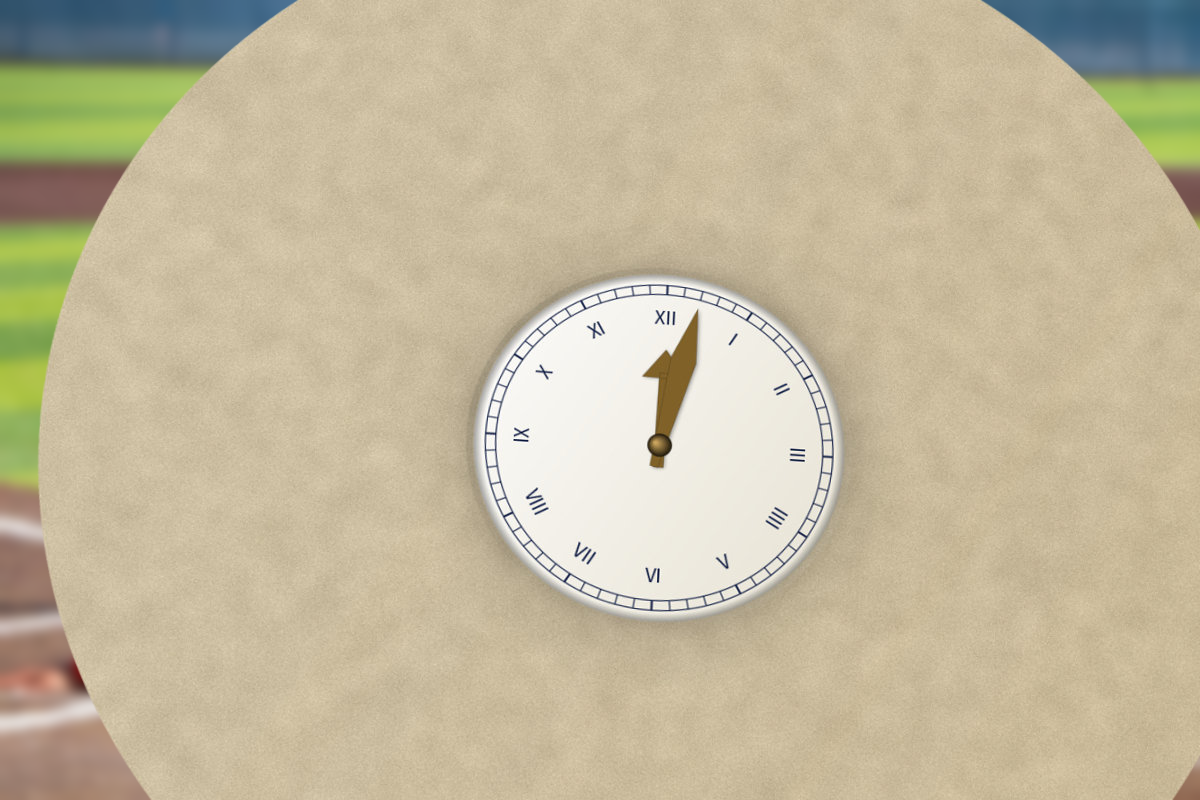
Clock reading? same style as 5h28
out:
12h02
